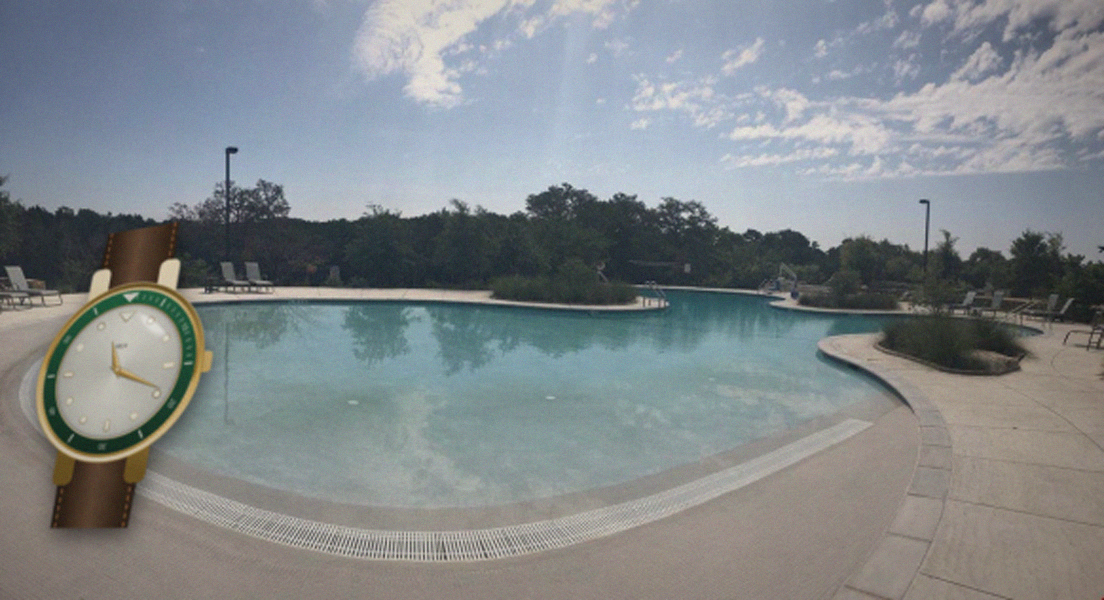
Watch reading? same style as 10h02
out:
11h19
